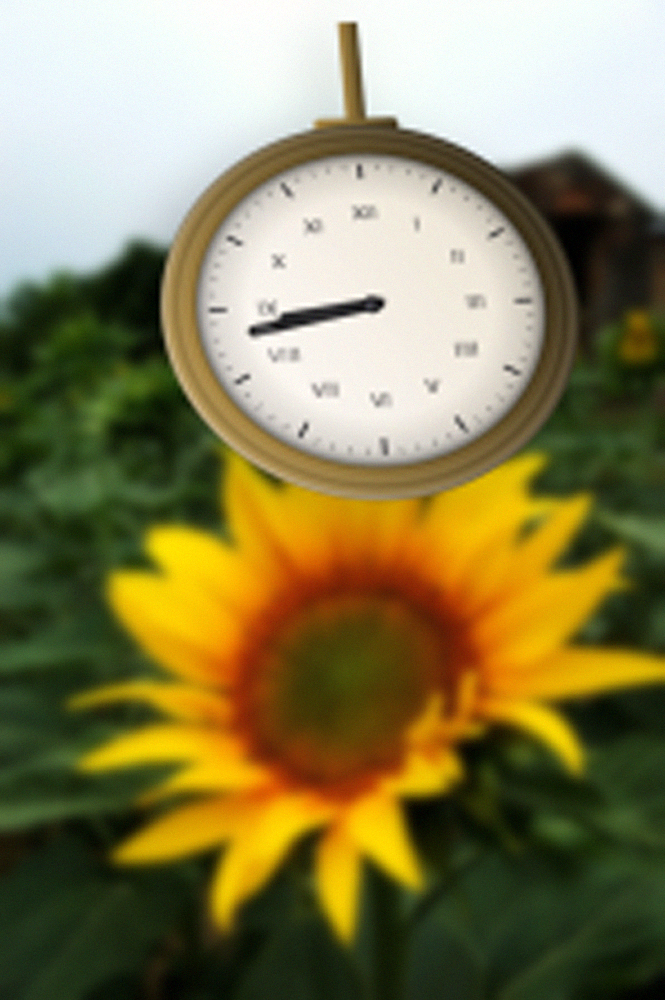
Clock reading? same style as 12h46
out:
8h43
